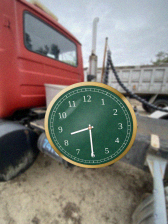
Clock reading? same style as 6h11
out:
8h30
